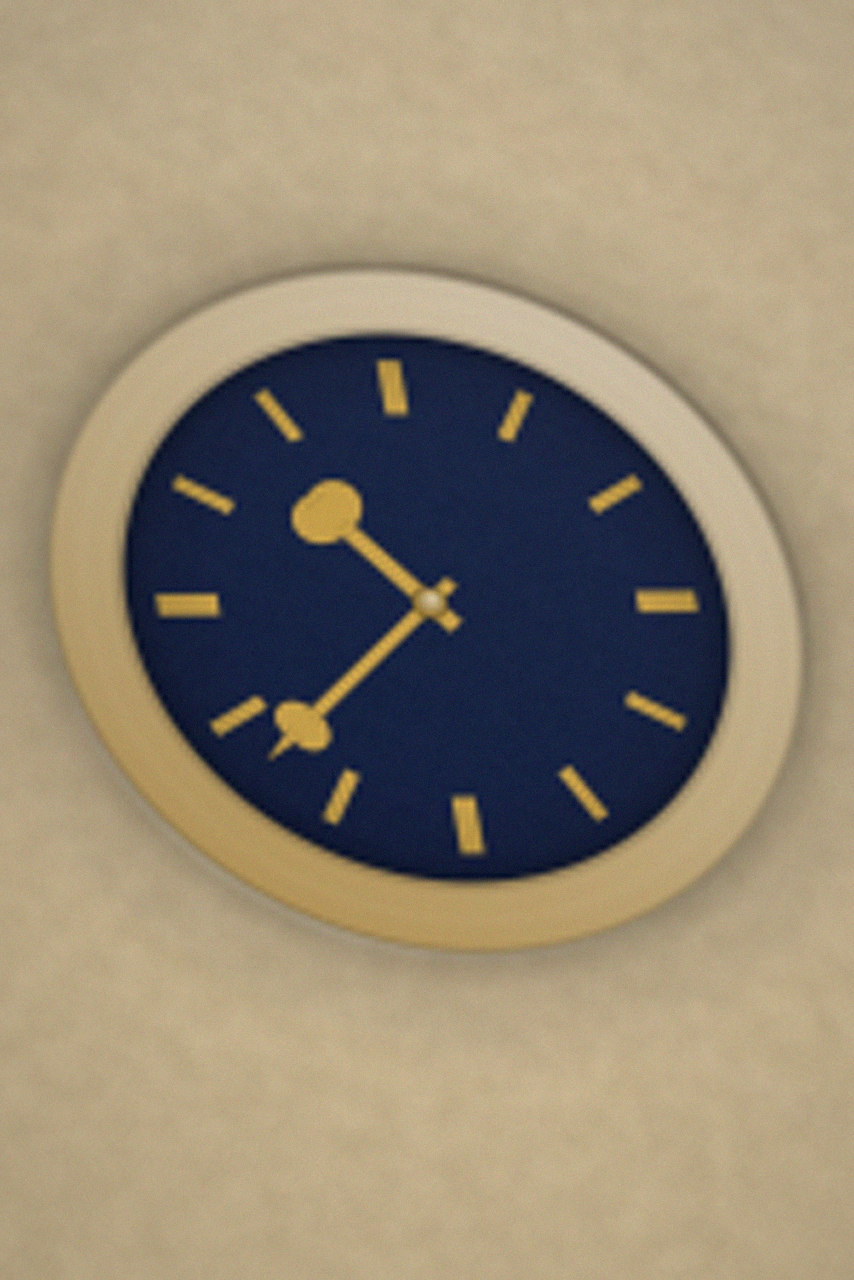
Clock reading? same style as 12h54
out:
10h38
